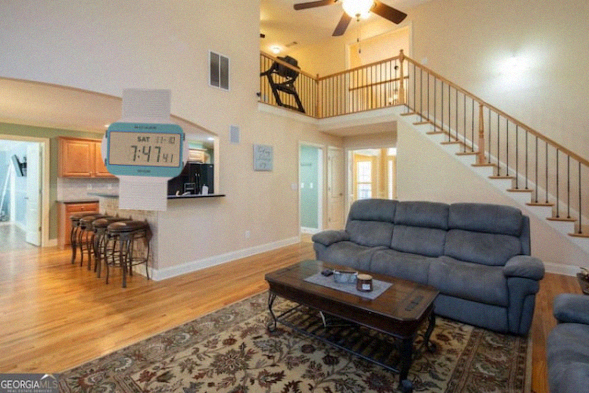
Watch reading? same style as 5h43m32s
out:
7h47m41s
